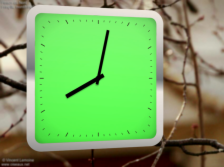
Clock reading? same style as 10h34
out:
8h02
